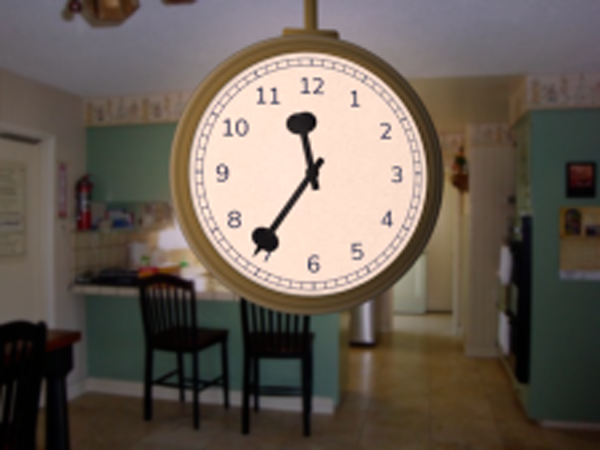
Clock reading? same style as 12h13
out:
11h36
